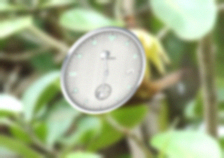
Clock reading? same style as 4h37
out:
11h31
